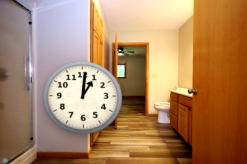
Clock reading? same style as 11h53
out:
1h01
